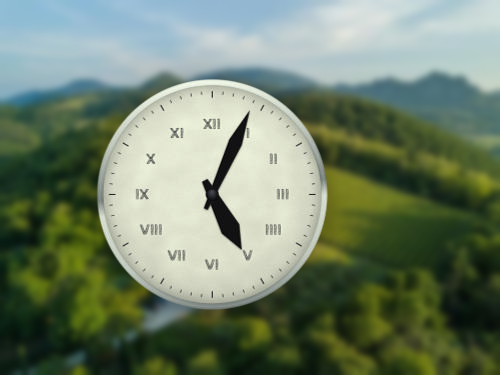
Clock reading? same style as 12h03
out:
5h04
